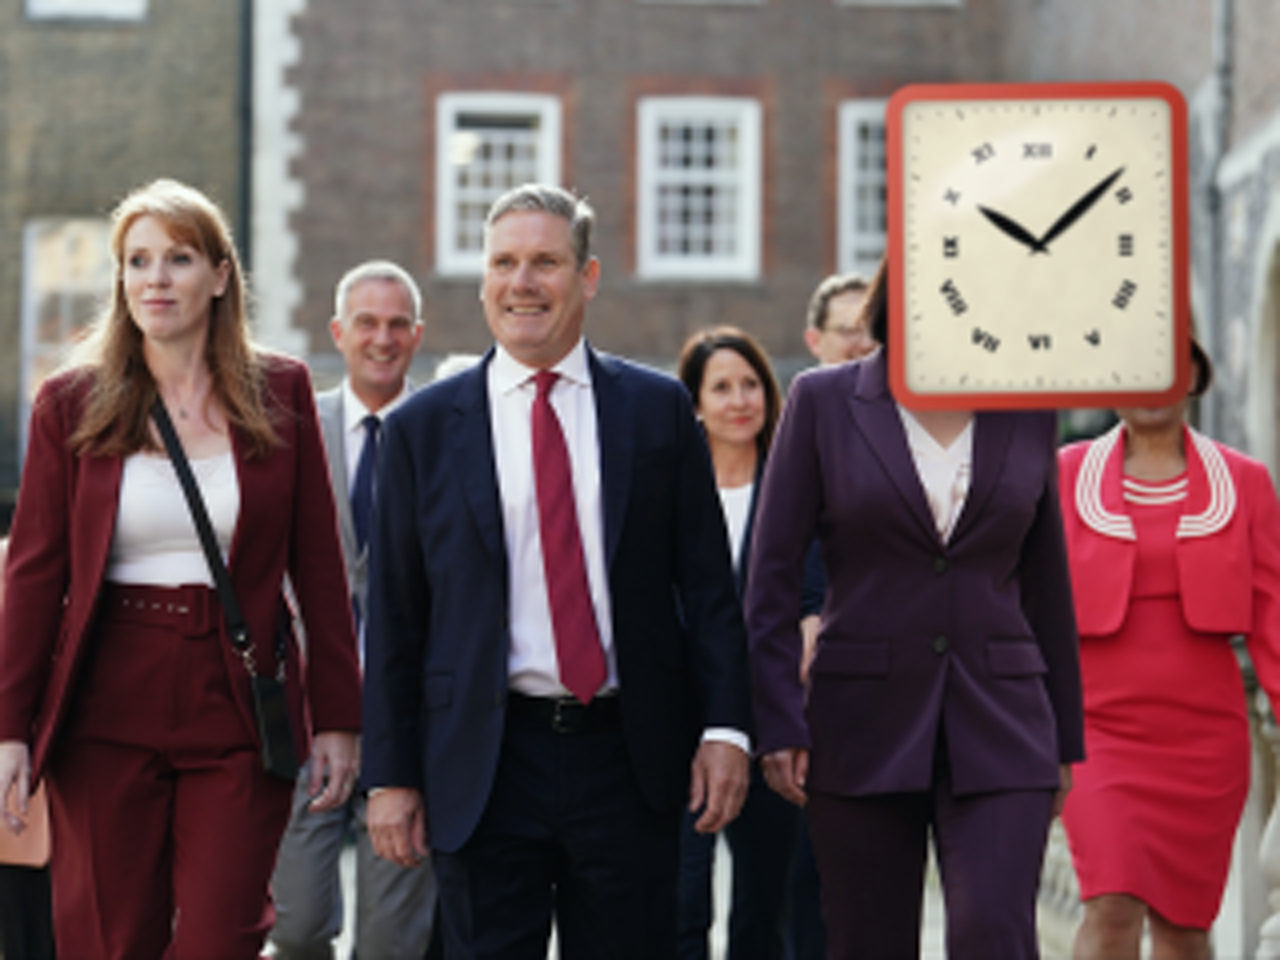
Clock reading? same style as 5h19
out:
10h08
